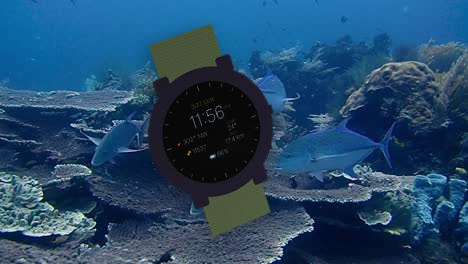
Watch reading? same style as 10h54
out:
11h56
